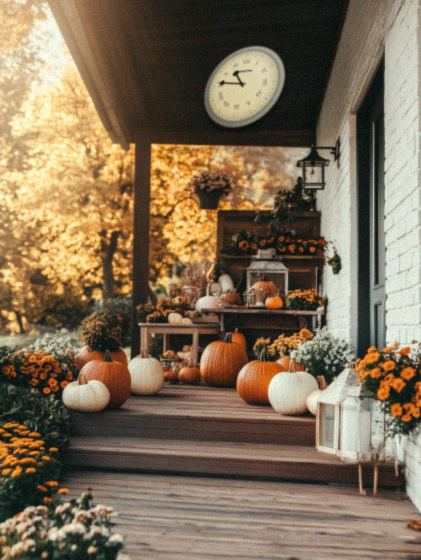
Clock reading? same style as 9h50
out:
10h46
